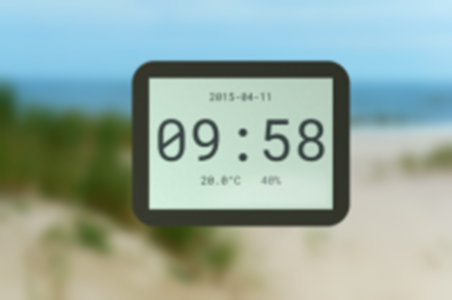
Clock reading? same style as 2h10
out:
9h58
